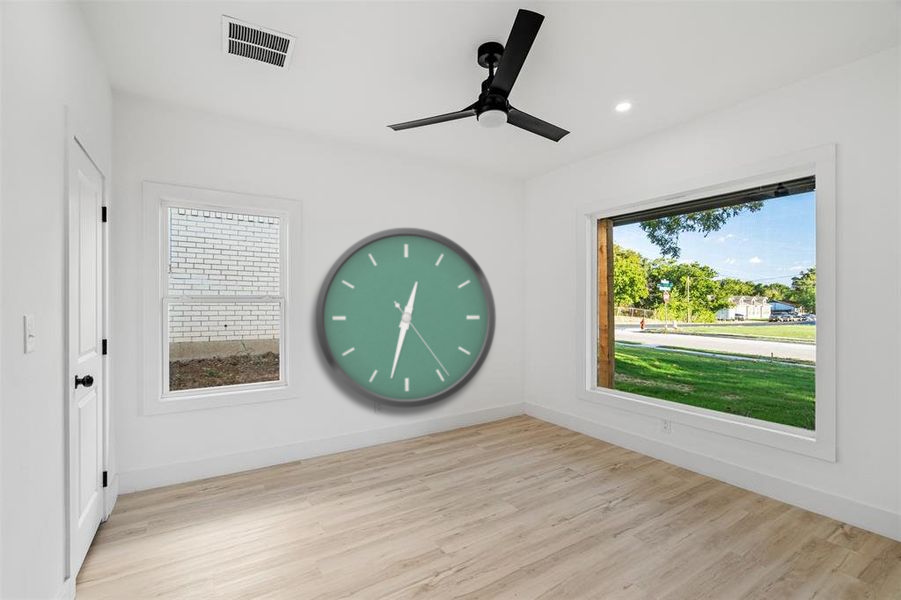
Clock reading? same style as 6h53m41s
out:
12h32m24s
